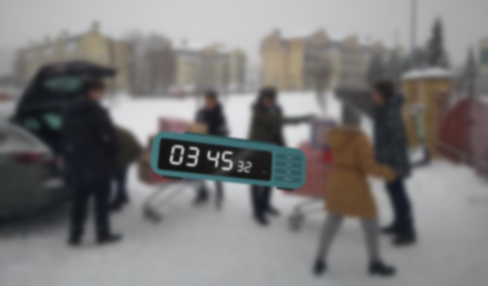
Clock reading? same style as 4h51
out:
3h45
